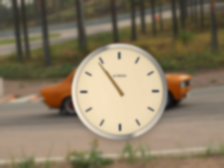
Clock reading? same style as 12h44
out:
10h54
